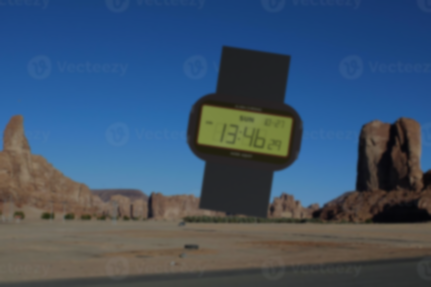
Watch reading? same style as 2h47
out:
13h46
